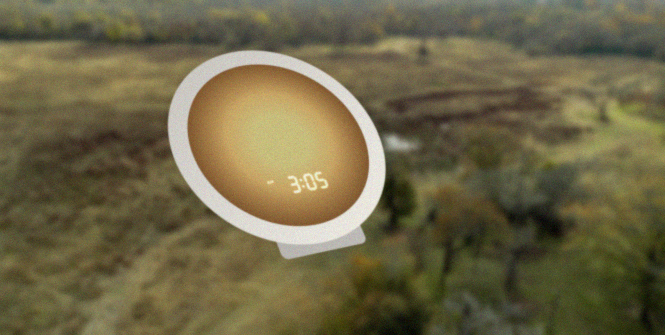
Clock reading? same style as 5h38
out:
3h05
